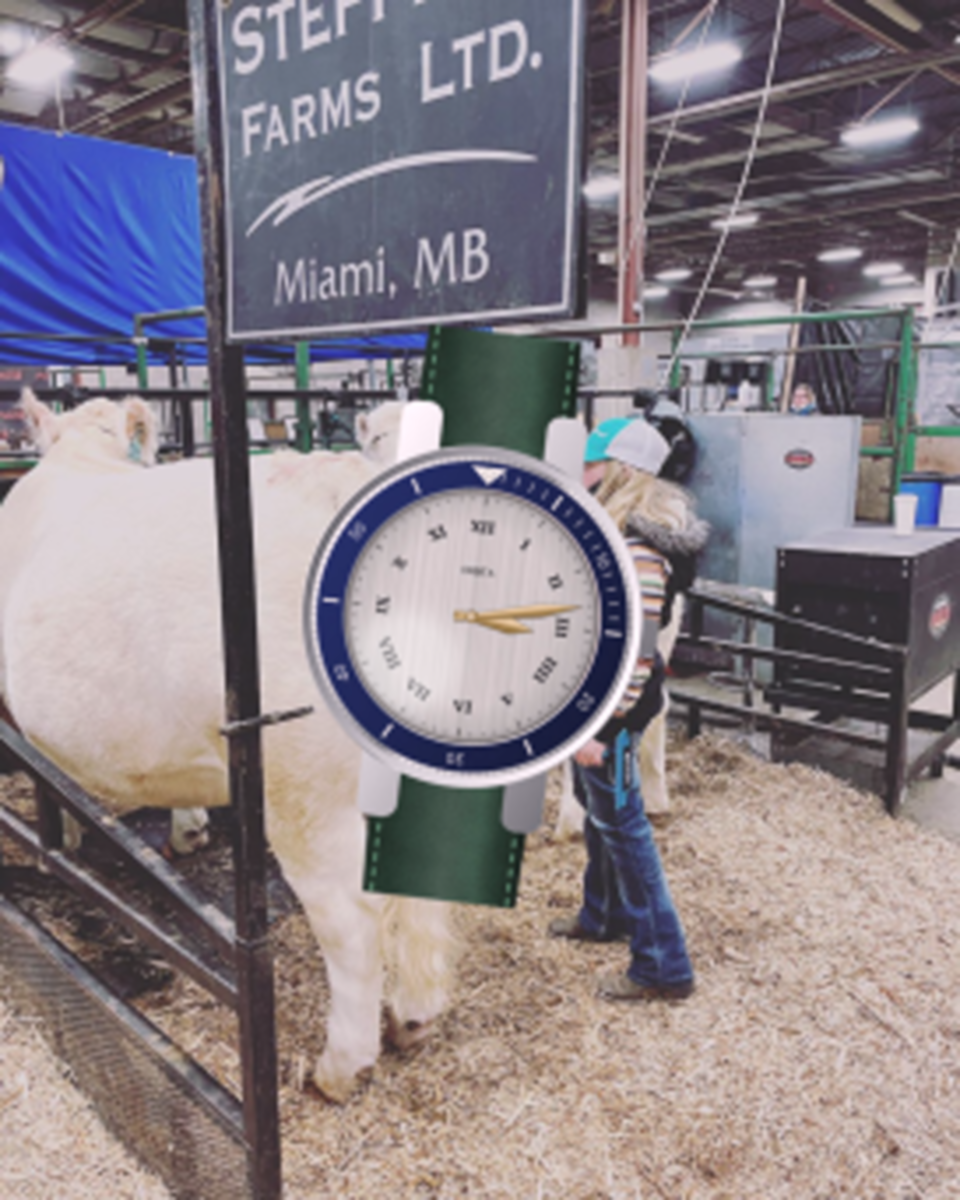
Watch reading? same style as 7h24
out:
3h13
